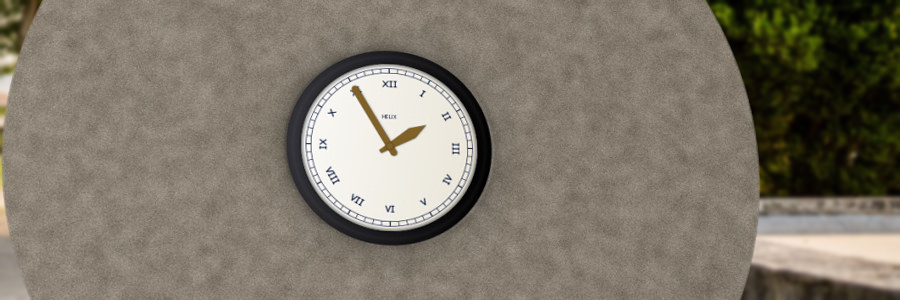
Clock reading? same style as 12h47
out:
1h55
